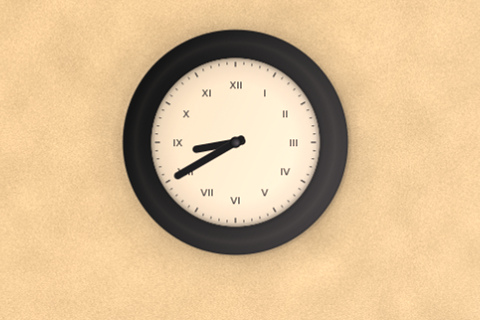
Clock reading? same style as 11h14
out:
8h40
